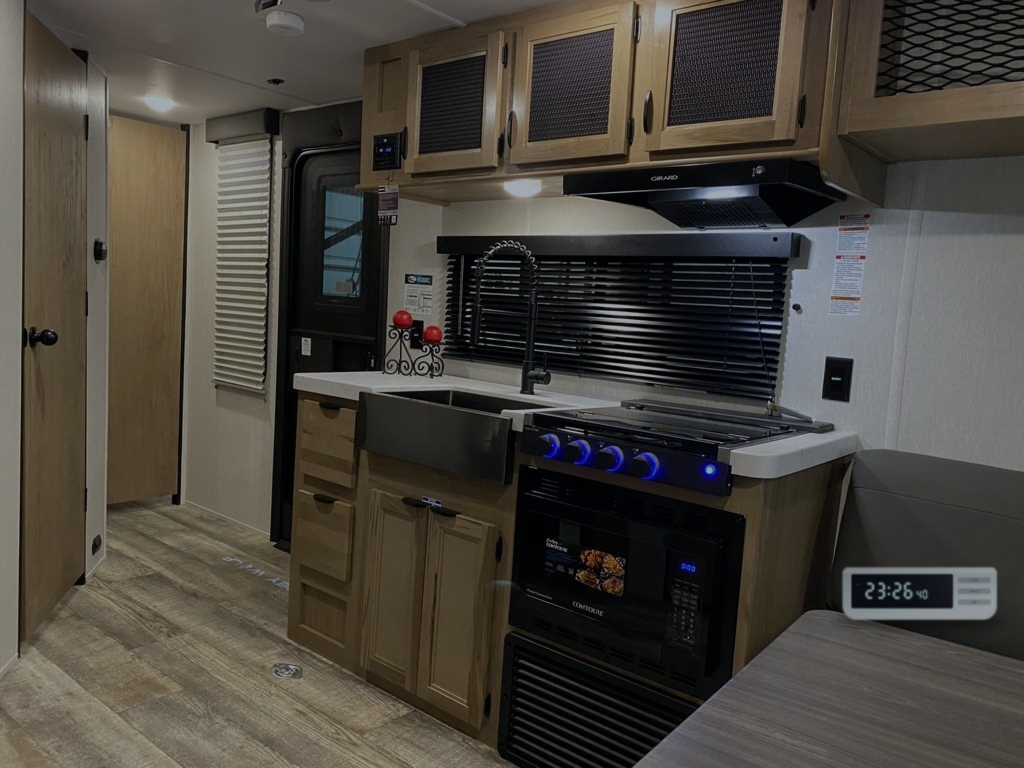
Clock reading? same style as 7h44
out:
23h26
